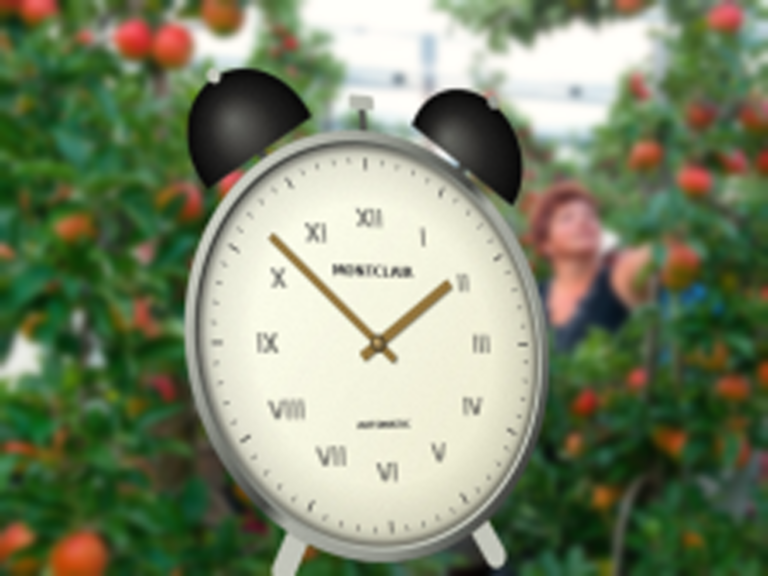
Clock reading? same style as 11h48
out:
1h52
